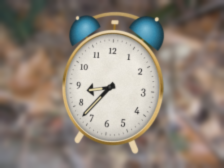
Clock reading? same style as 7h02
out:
8h37
